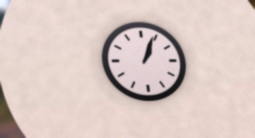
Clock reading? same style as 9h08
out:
1h04
